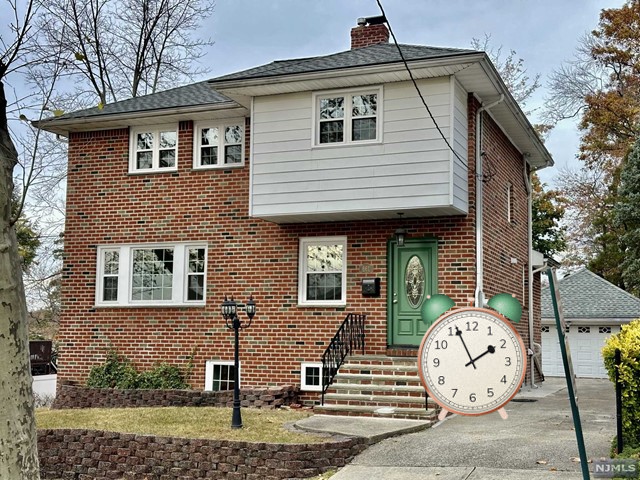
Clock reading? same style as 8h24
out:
1h56
